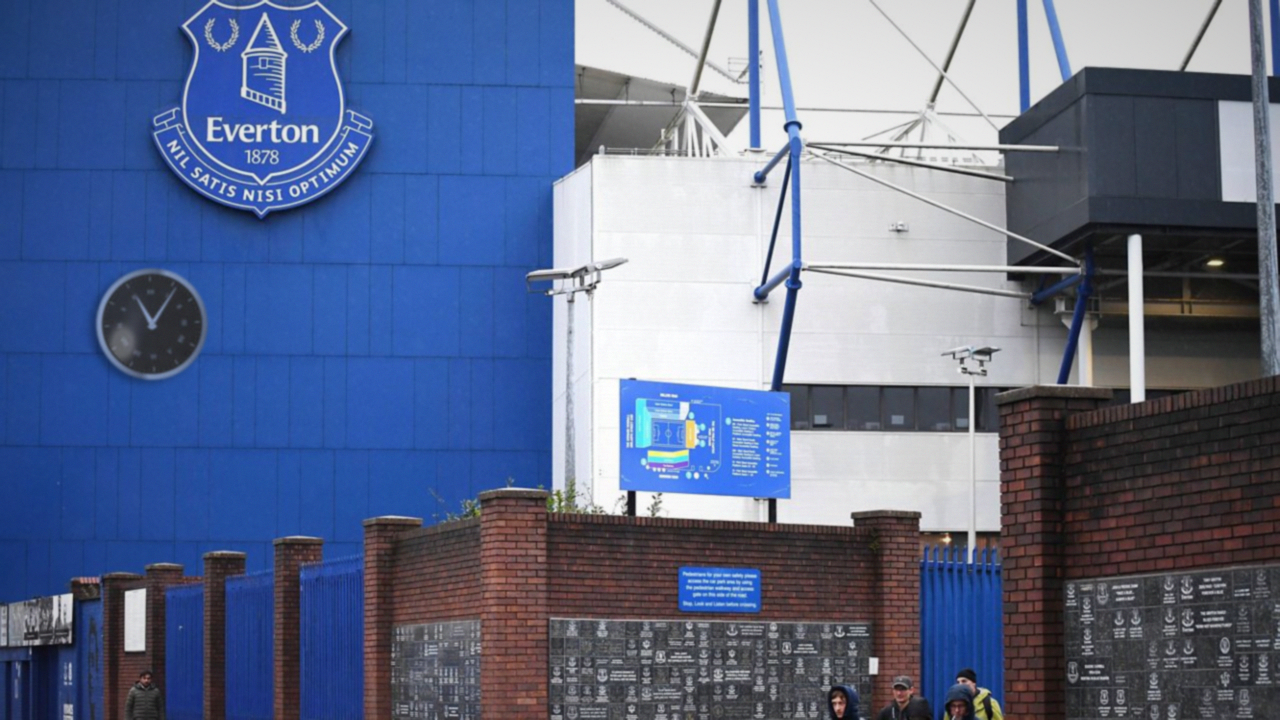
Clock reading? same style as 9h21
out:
11h06
